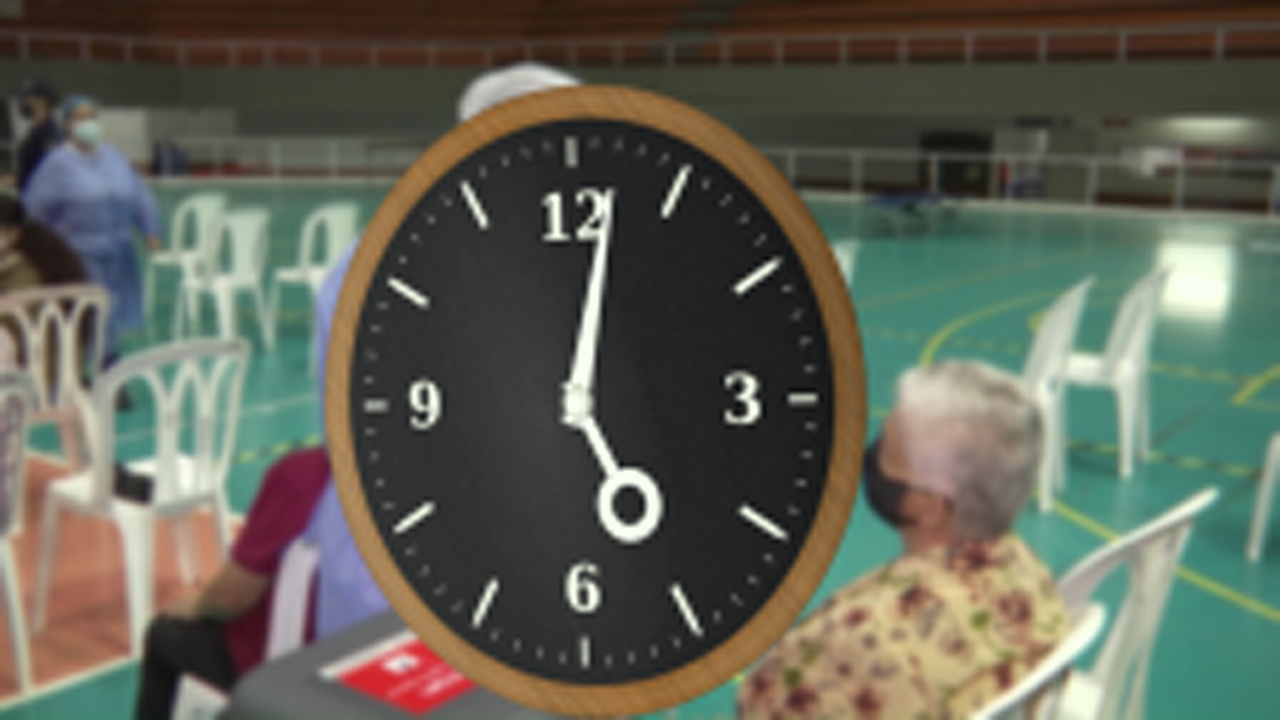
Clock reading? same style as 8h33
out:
5h02
